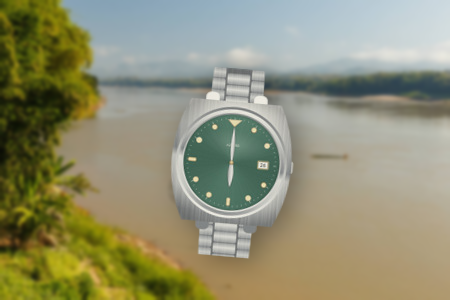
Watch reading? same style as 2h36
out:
6h00
